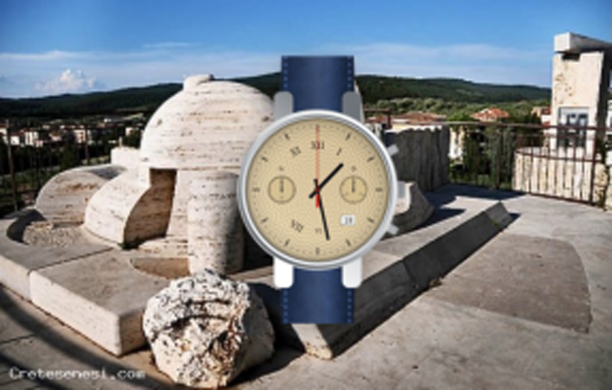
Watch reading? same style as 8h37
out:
1h28
